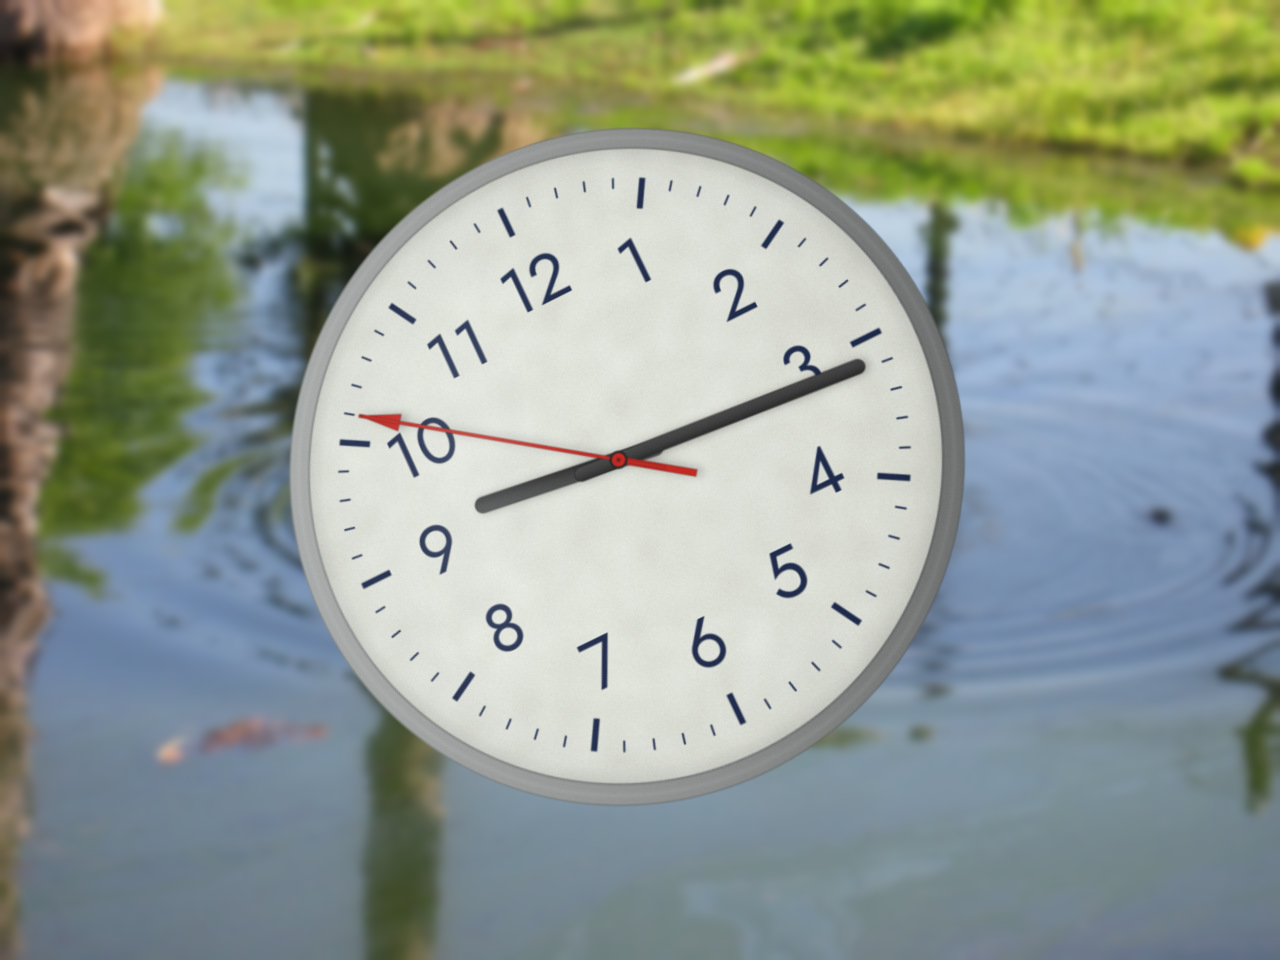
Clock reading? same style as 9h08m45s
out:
9h15m51s
